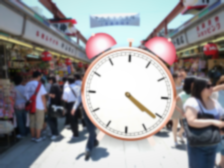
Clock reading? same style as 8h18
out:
4h21
